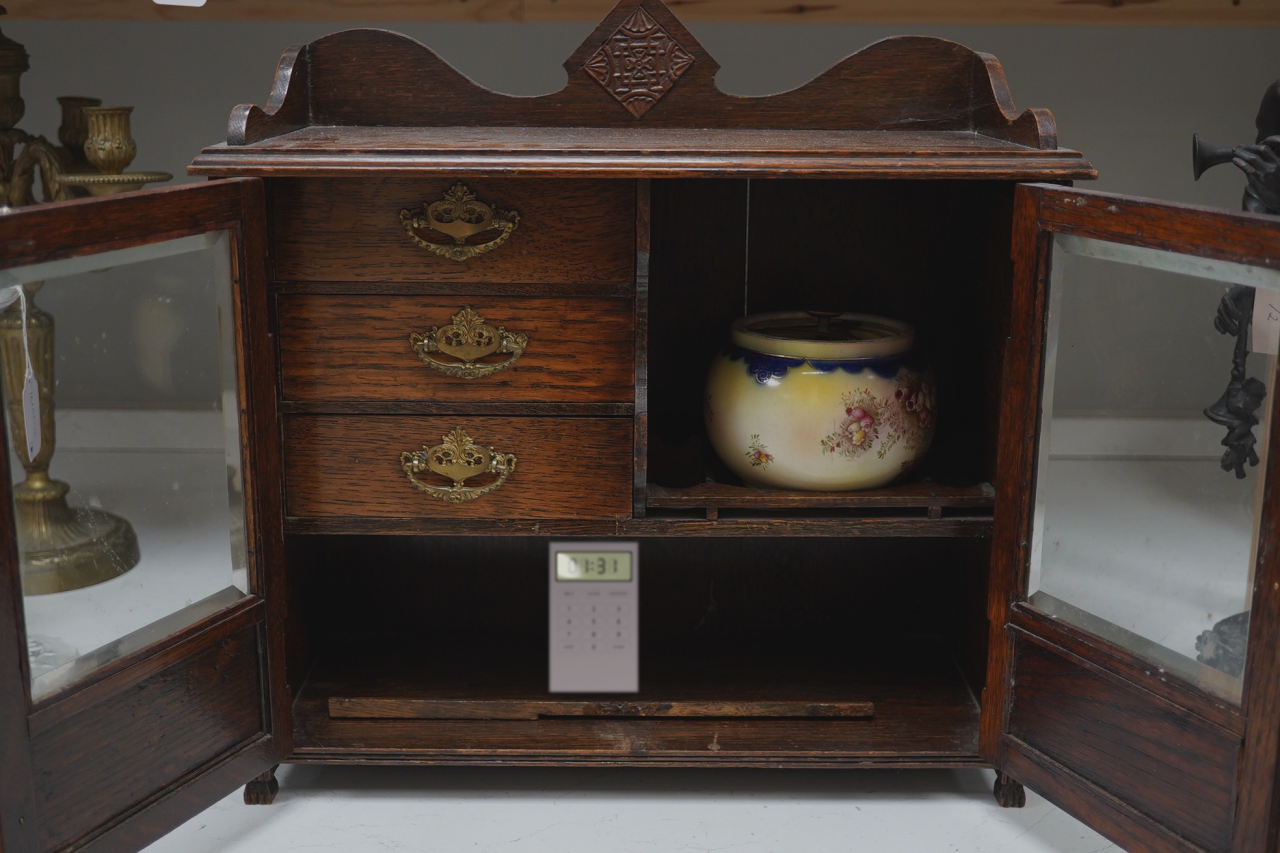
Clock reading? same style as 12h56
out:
1h31
